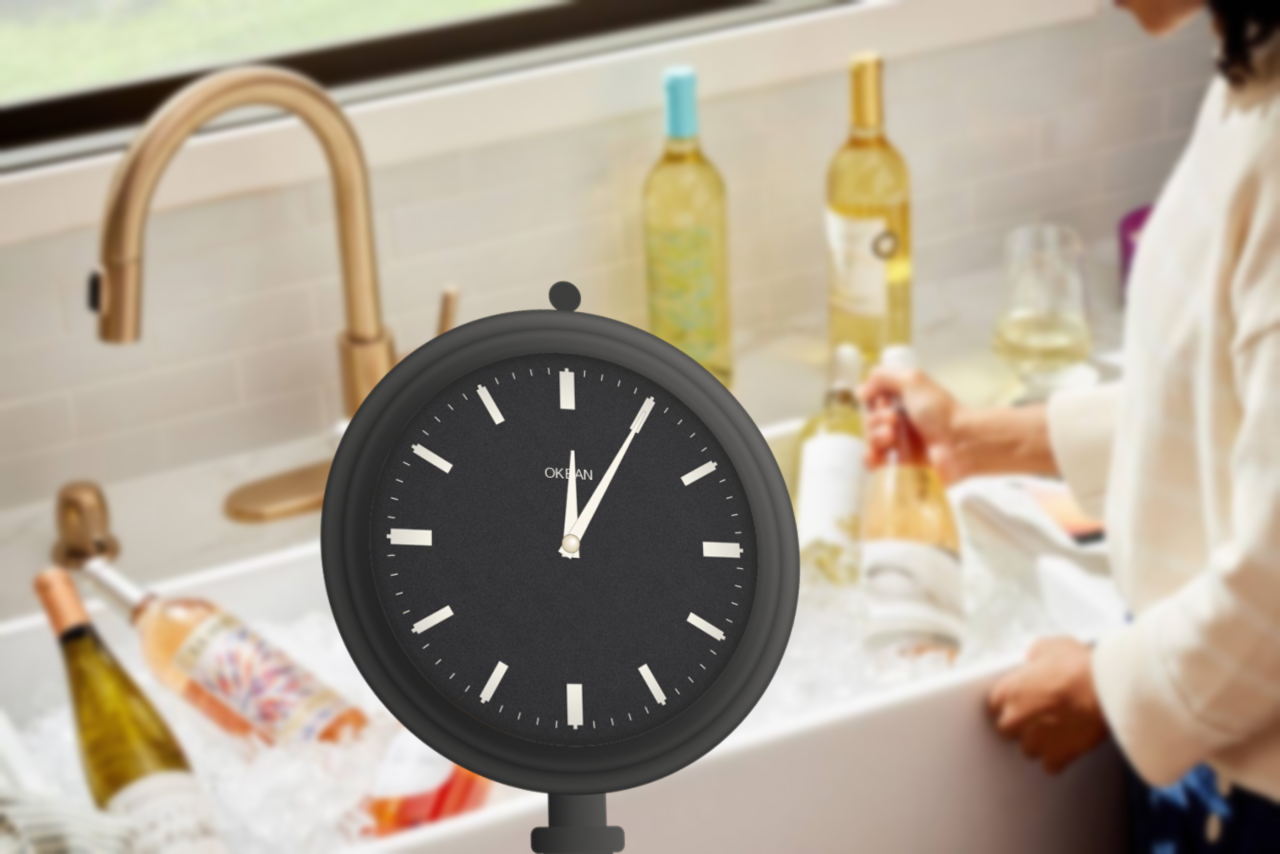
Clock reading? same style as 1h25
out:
12h05
